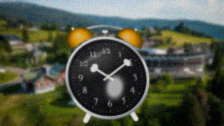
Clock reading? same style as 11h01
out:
10h09
